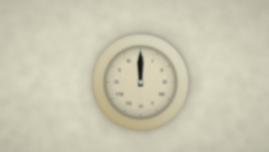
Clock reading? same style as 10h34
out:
12h00
